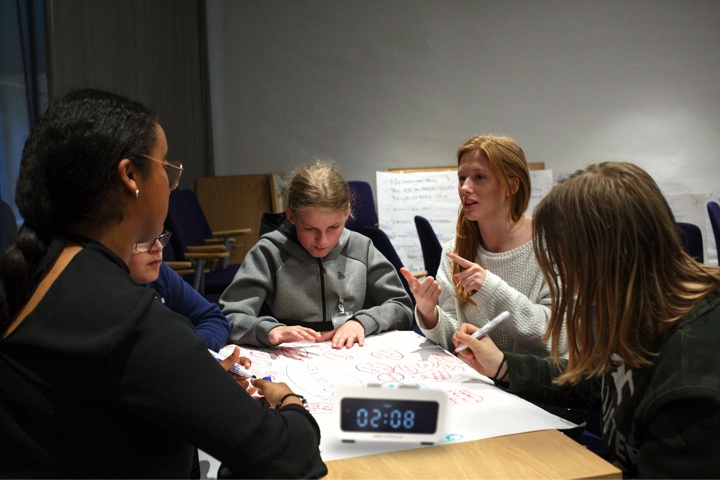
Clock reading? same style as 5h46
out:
2h08
